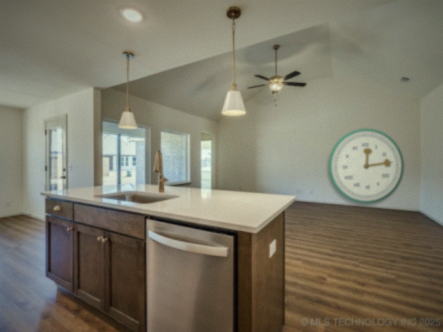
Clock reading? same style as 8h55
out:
12h14
